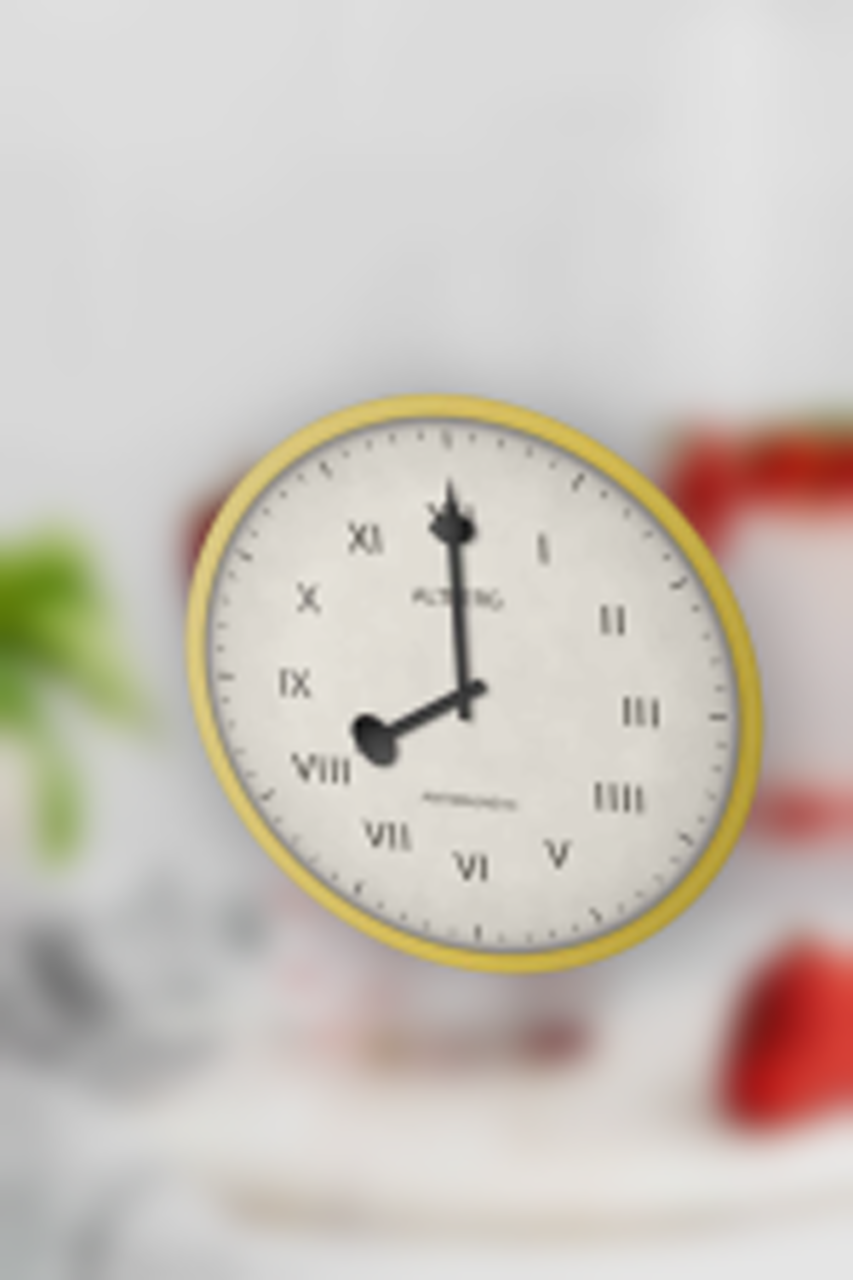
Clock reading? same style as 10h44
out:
8h00
